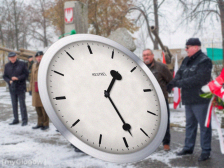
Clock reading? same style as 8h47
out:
1h28
